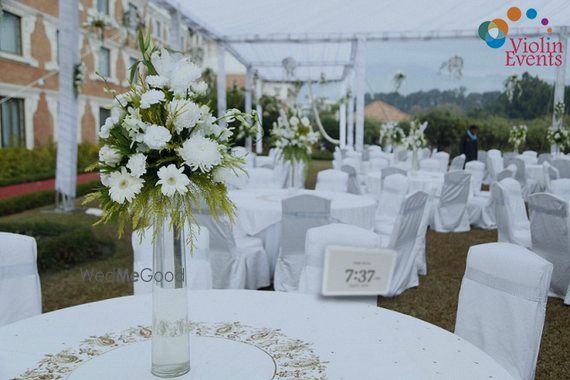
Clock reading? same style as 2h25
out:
7h37
